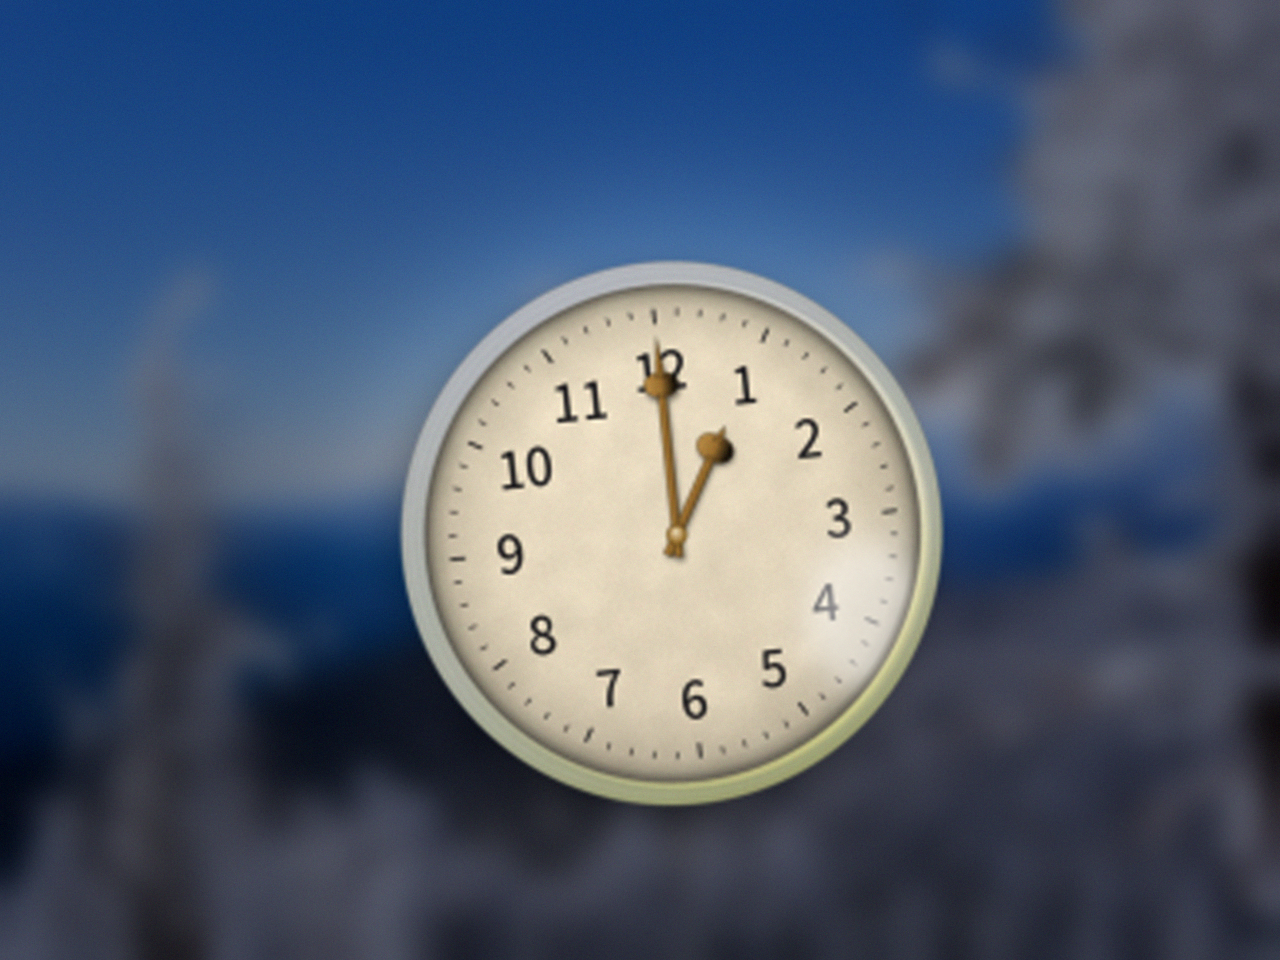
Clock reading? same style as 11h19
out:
1h00
